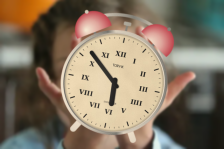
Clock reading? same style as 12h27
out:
5h52
